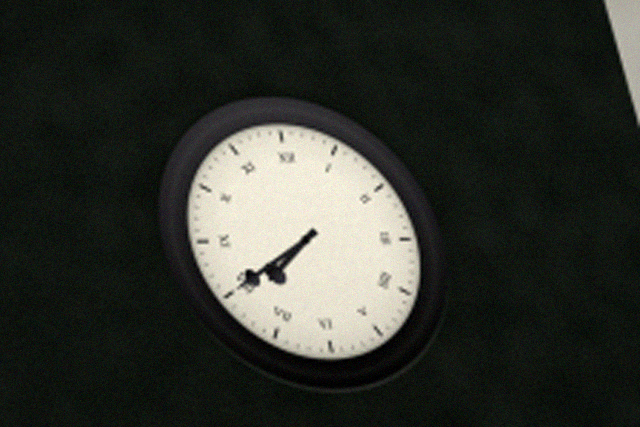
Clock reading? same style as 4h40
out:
7h40
